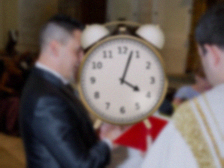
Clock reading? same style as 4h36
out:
4h03
